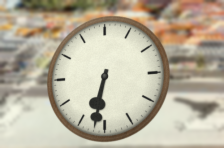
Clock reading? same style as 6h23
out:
6h32
